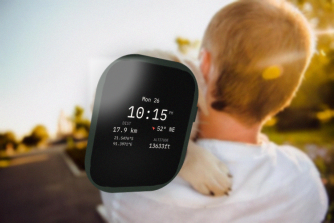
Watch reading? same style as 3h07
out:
10h15
